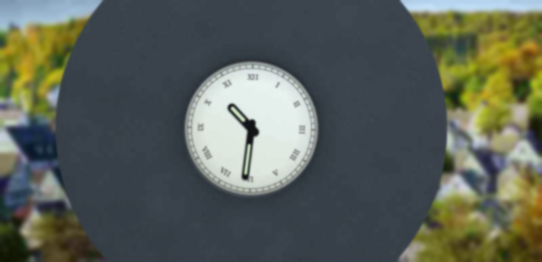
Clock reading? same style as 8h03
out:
10h31
